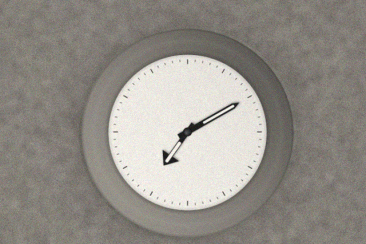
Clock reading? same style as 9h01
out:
7h10
